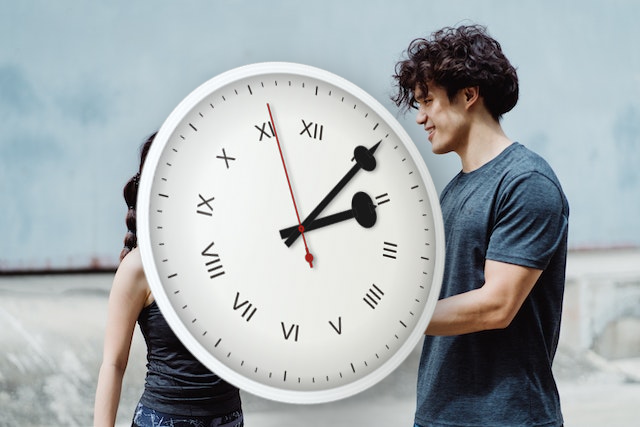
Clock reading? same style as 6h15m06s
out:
2h05m56s
